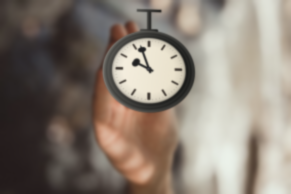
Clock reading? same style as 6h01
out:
9h57
